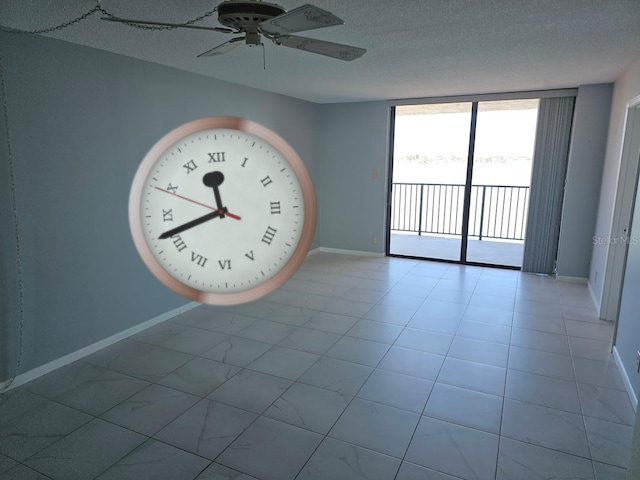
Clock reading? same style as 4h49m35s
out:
11h41m49s
